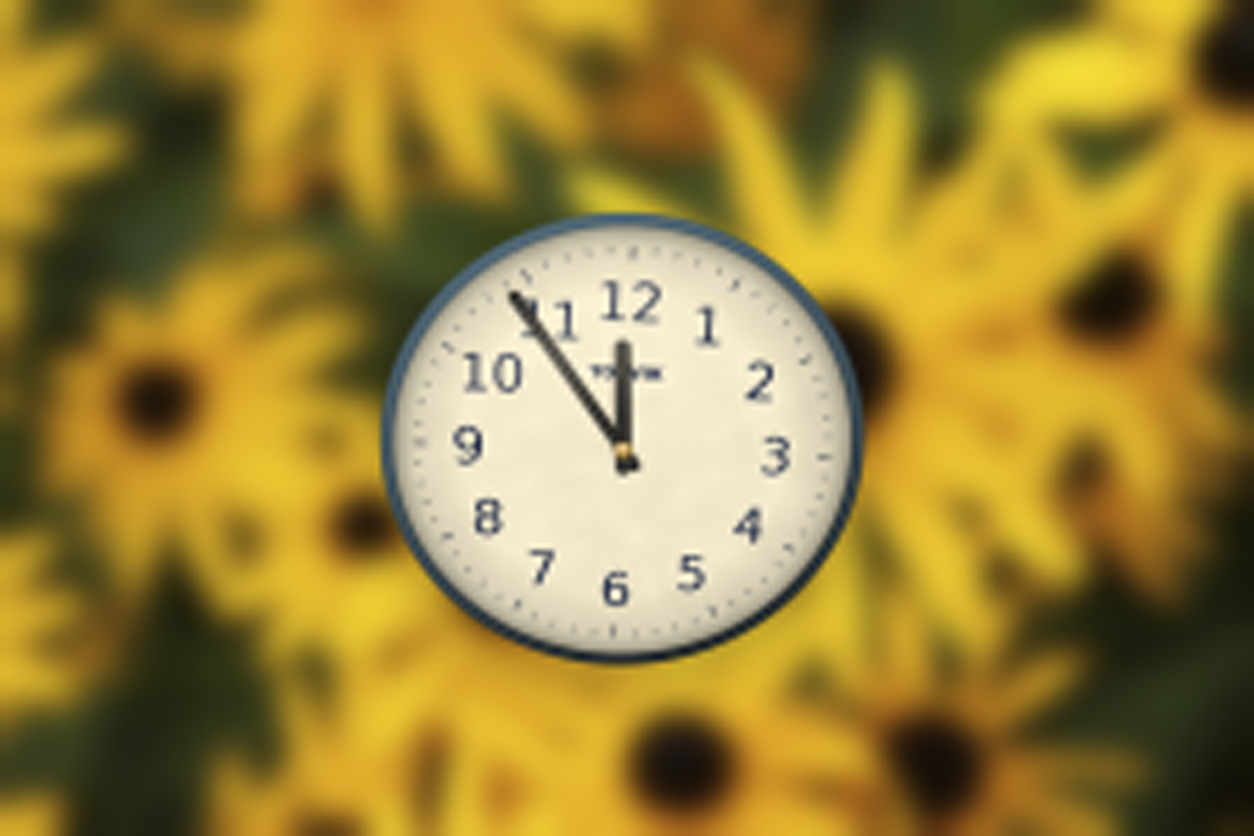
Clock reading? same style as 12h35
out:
11h54
